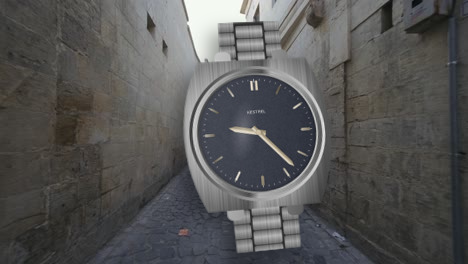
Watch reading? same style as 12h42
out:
9h23
